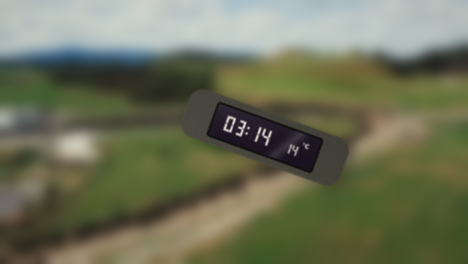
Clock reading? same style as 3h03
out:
3h14
